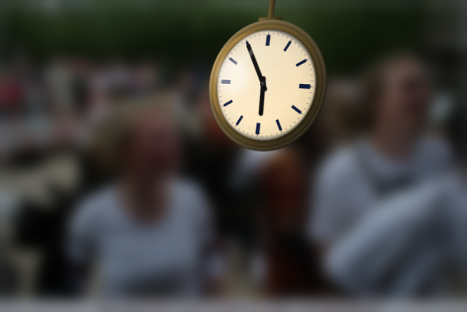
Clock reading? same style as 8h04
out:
5h55
